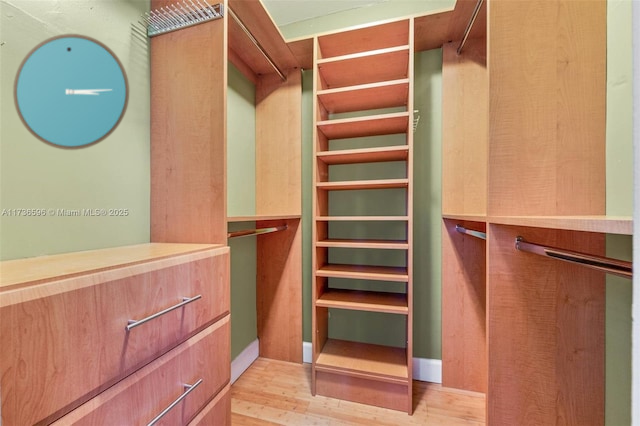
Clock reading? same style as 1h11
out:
3h15
